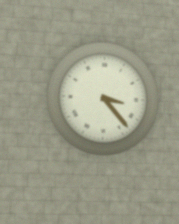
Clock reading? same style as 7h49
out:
3h23
